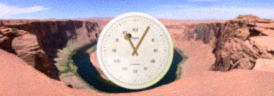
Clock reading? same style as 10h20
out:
11h05
